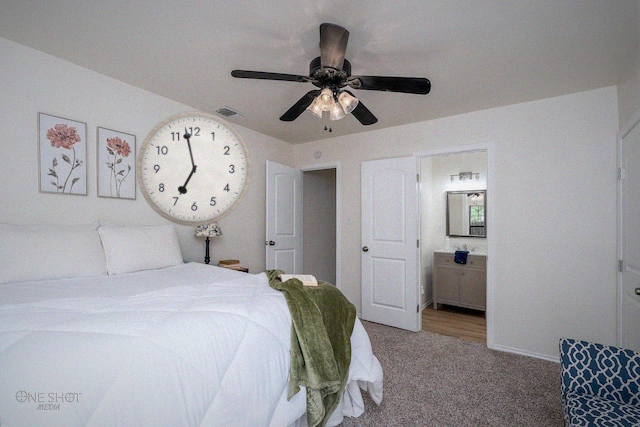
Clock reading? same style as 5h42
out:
6h58
